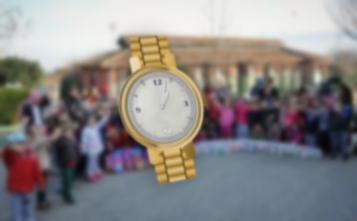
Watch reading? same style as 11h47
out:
1h03
